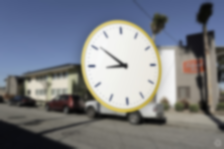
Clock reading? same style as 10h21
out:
8h51
